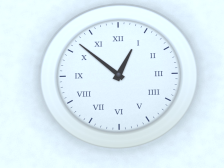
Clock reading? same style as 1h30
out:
12h52
